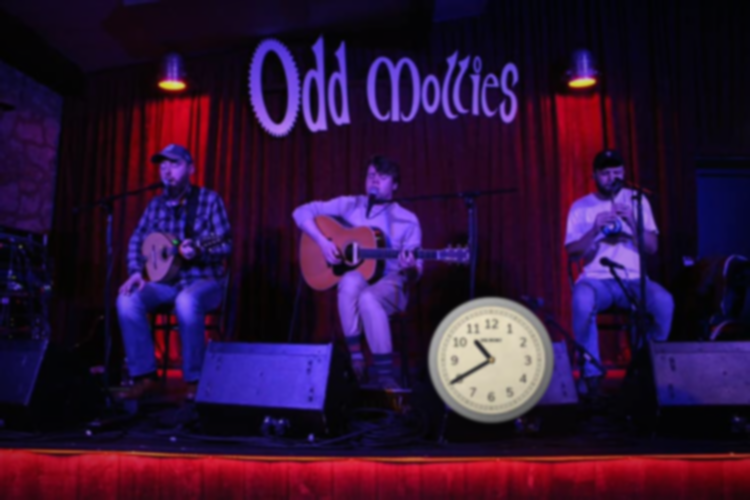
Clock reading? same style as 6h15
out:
10h40
